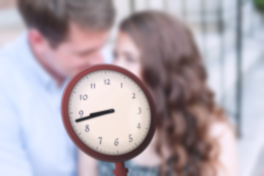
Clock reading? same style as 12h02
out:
8h43
